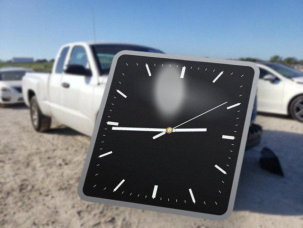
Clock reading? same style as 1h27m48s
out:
2h44m09s
